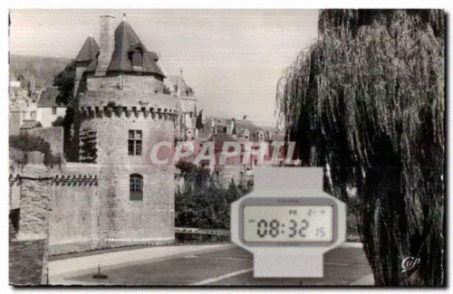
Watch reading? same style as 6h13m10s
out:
8h32m15s
